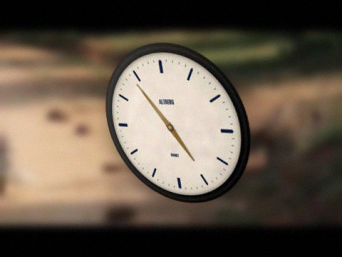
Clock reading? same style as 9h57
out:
4h54
